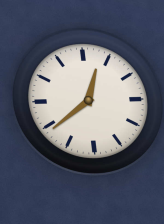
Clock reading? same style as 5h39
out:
12h39
